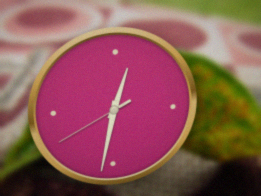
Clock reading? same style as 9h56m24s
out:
12h31m40s
